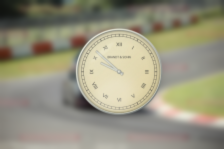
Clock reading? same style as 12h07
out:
9h52
